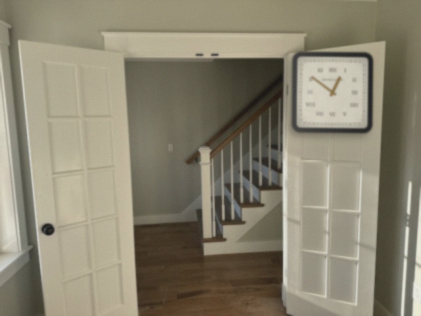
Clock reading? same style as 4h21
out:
12h51
